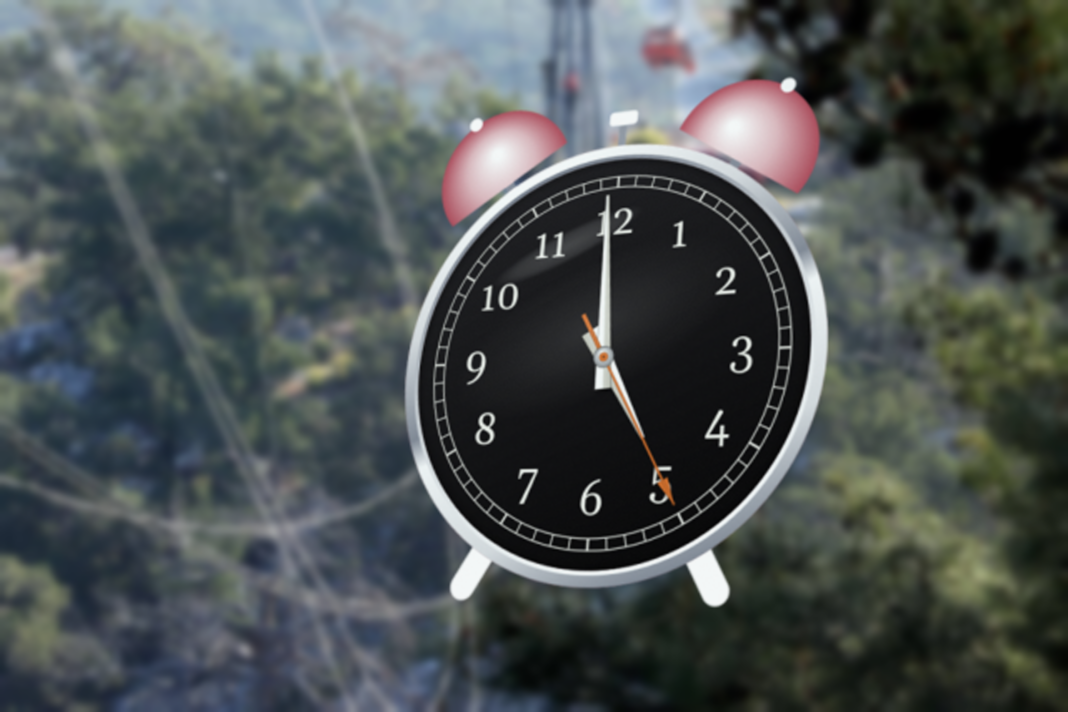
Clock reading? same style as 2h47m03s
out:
4h59m25s
